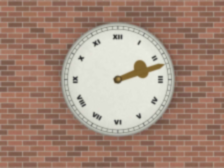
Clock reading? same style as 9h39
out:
2h12
